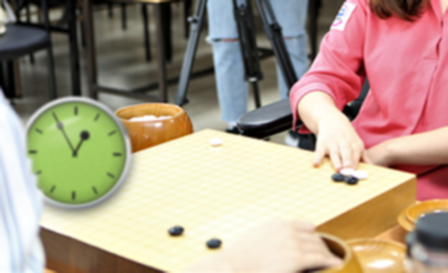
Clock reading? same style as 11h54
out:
12h55
